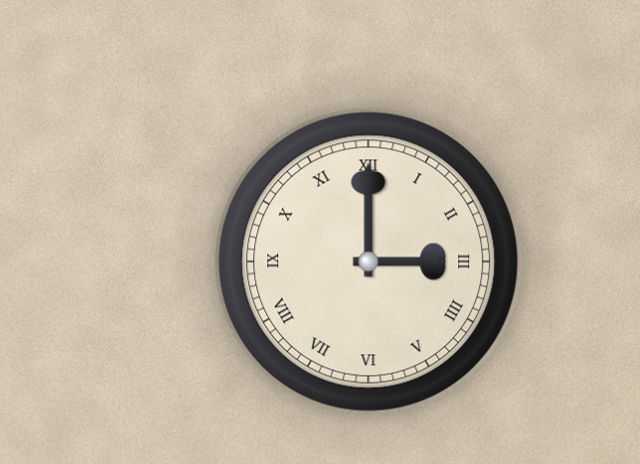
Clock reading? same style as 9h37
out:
3h00
